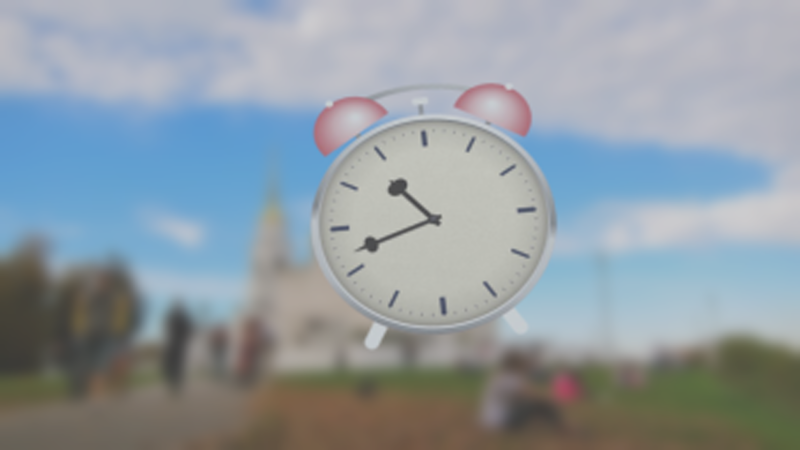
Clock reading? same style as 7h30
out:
10h42
